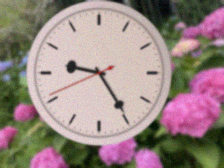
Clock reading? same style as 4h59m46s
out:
9h24m41s
